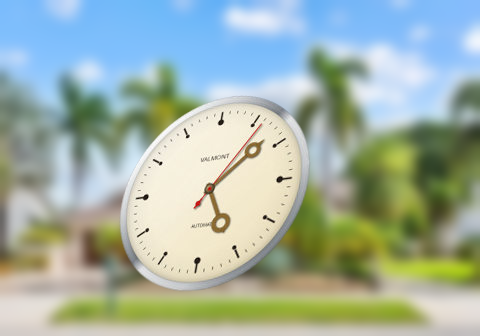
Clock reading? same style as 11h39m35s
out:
5h08m06s
